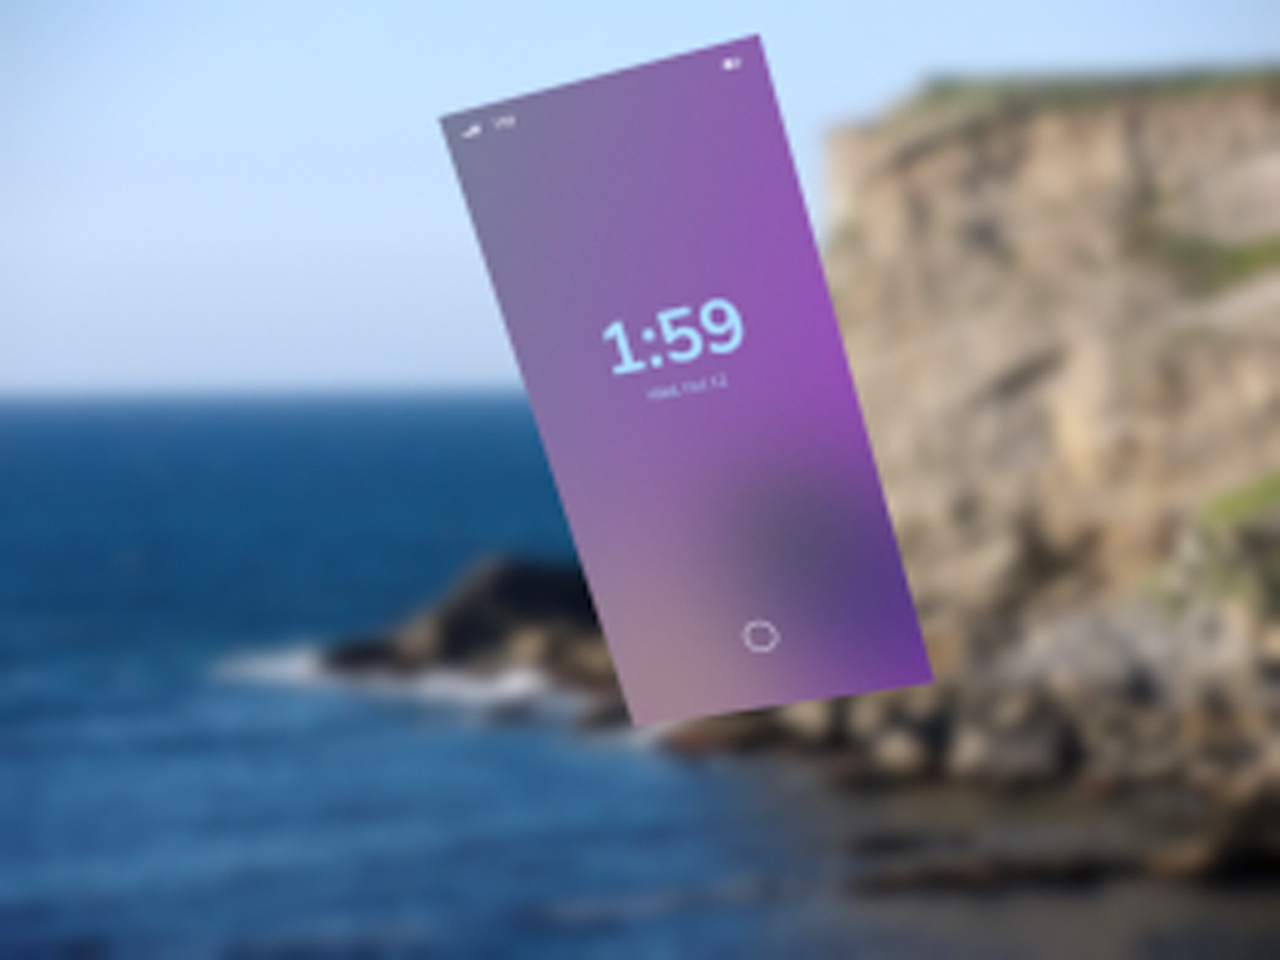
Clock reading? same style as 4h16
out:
1h59
